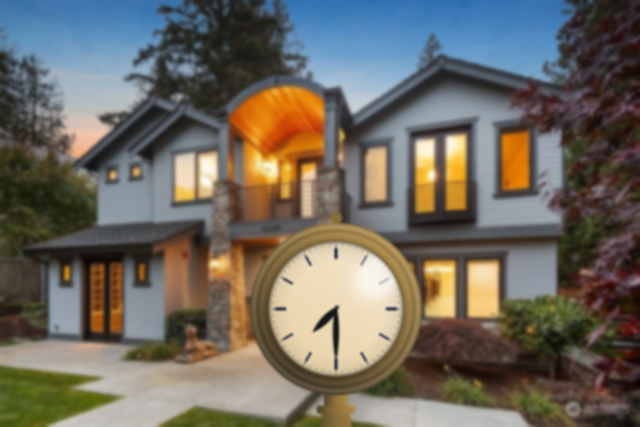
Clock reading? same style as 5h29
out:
7h30
